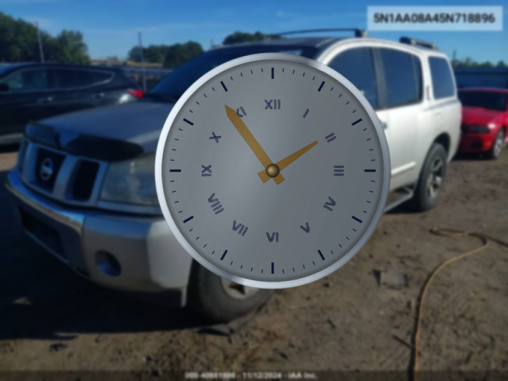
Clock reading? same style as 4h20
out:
1h54
